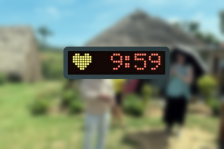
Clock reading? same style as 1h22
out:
9h59
